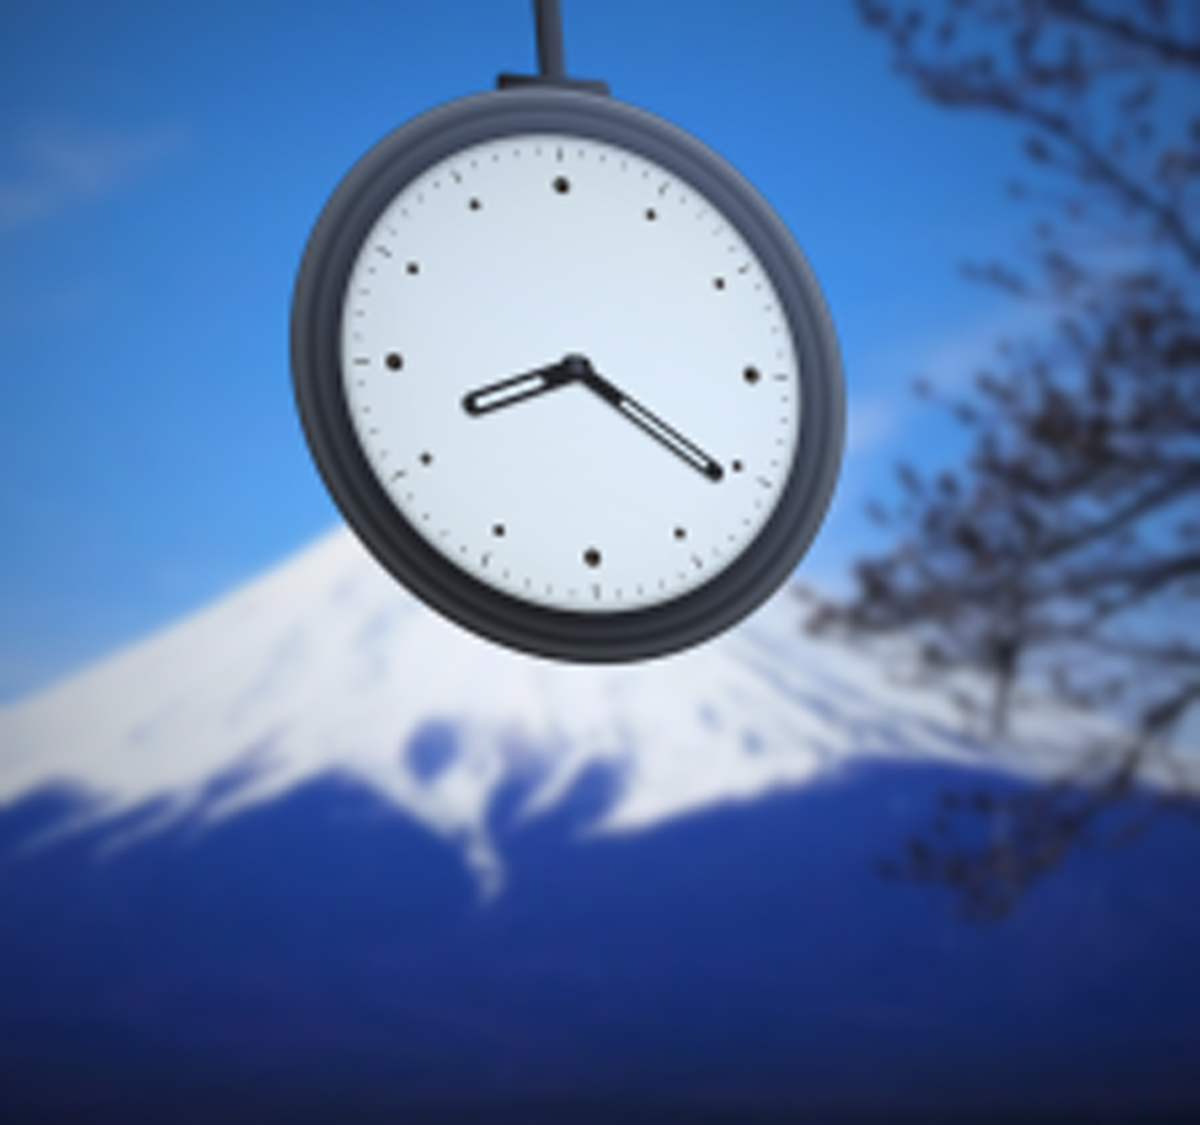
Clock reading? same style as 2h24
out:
8h21
